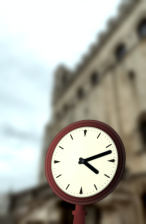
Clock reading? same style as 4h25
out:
4h12
